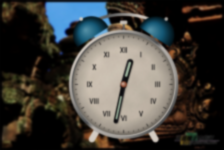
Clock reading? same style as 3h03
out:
12h32
